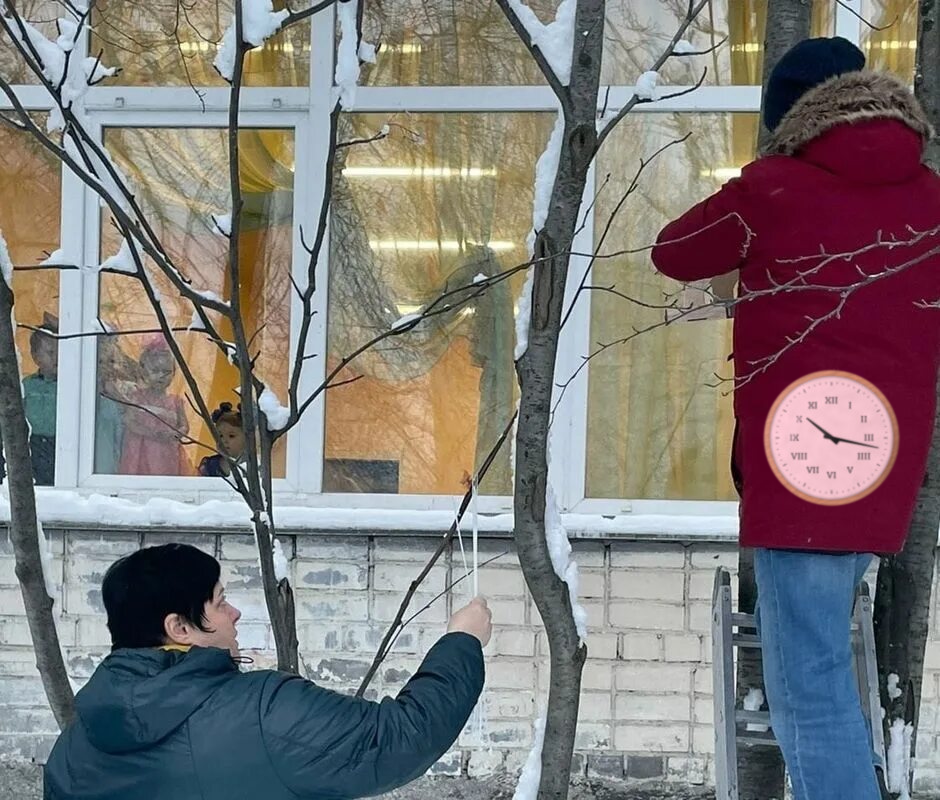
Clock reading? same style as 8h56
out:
10h17
